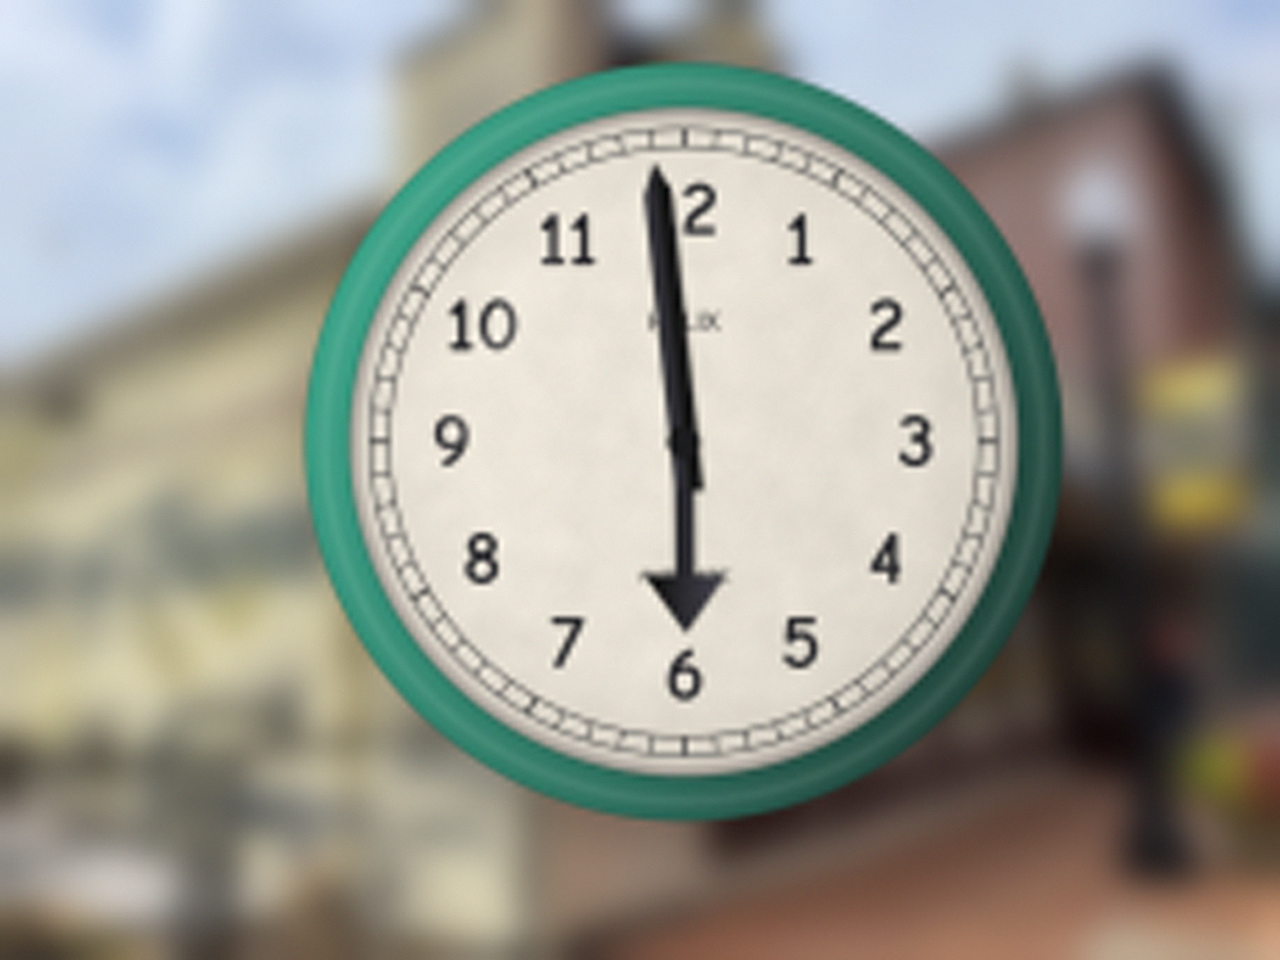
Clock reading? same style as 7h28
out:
5h59
